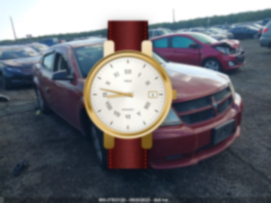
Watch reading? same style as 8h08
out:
8h47
